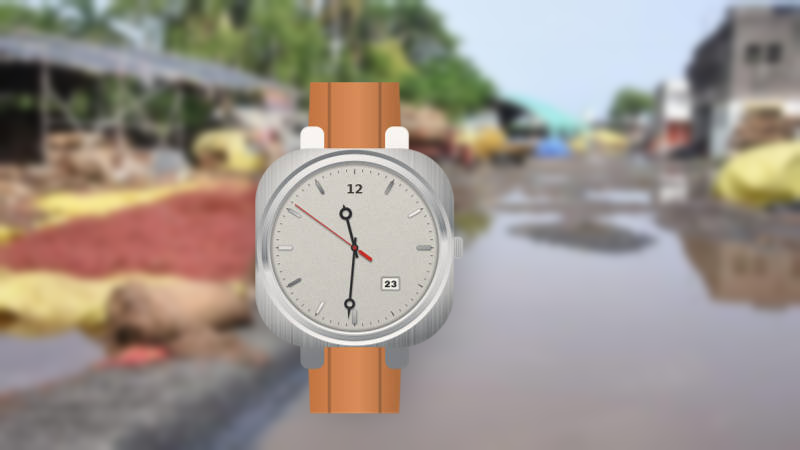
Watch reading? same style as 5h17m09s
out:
11h30m51s
